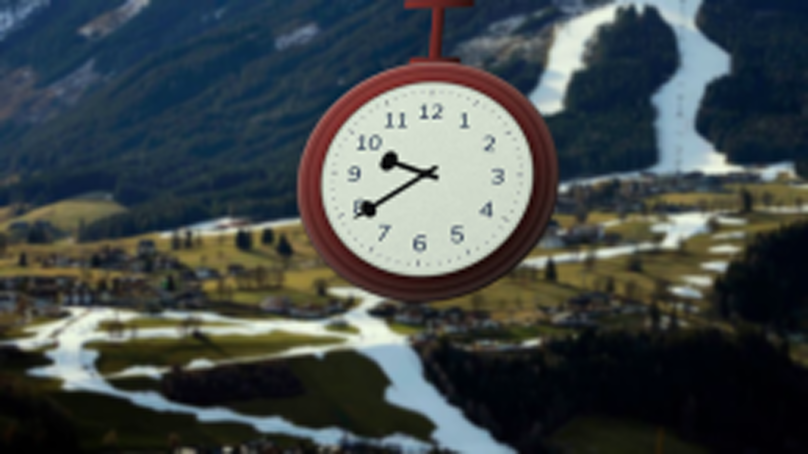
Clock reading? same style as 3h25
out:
9h39
